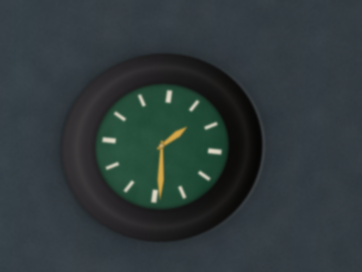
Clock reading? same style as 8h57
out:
1h29
